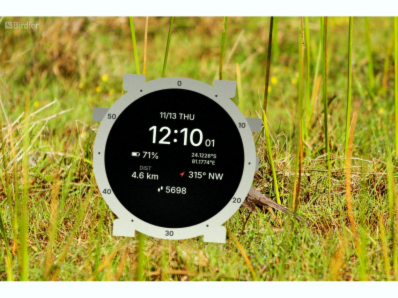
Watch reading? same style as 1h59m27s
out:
12h10m01s
